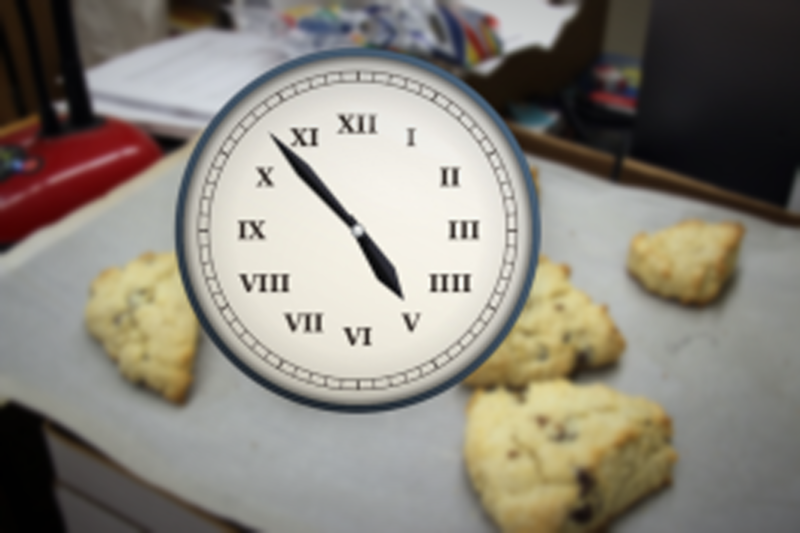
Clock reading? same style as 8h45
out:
4h53
